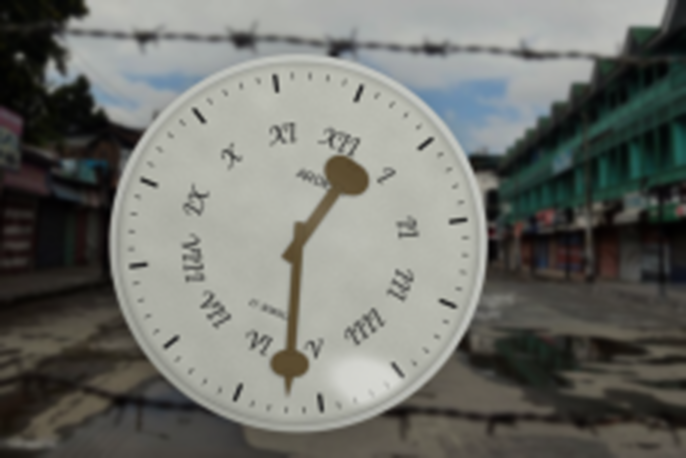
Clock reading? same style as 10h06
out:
12h27
